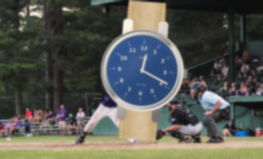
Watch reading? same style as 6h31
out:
12h19
